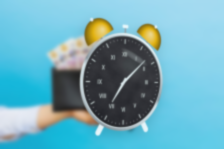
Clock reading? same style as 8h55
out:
7h08
